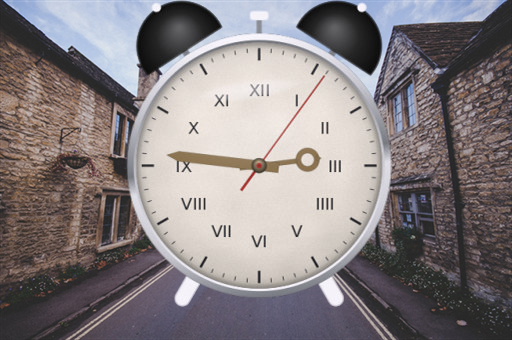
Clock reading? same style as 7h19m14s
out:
2h46m06s
